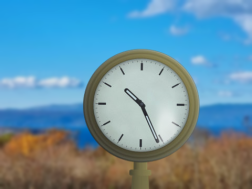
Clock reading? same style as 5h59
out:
10h26
